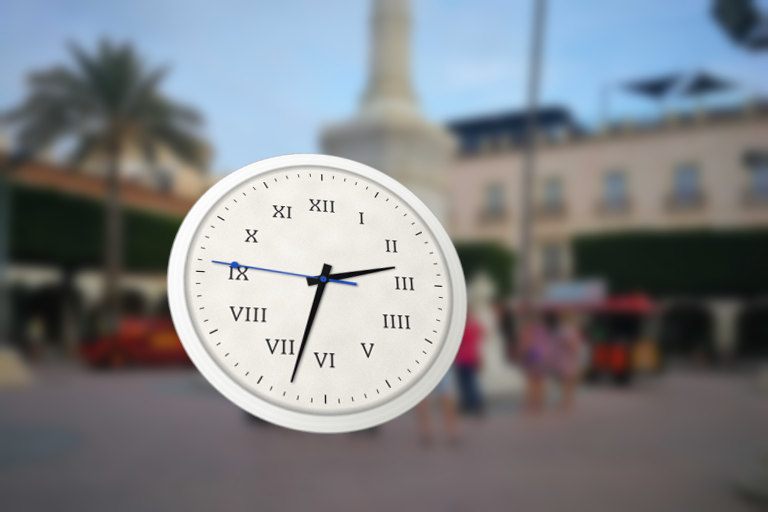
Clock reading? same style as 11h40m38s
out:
2h32m46s
